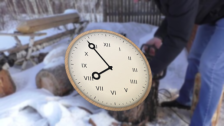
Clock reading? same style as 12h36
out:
7h54
